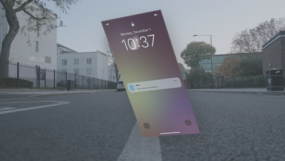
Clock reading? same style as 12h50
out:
10h37
